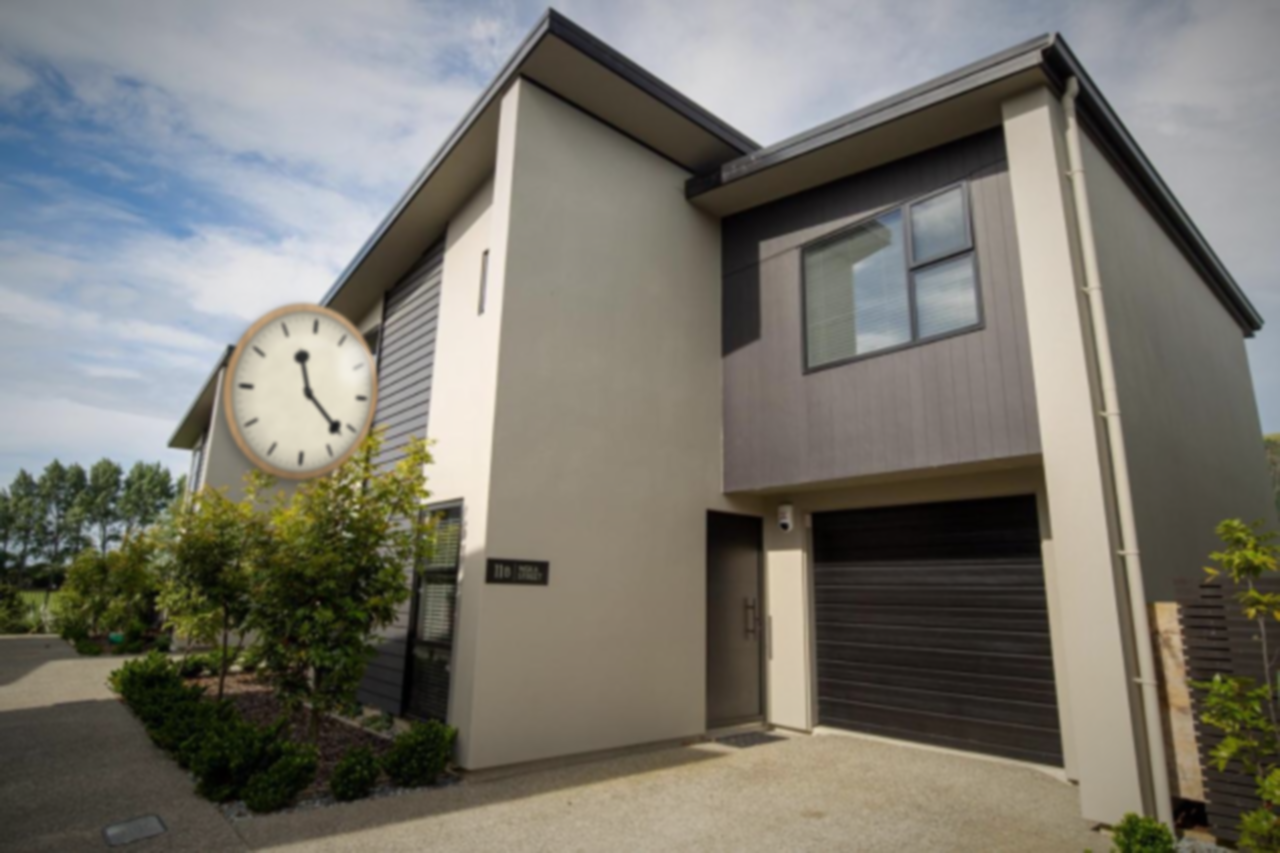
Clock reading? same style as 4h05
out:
11h22
